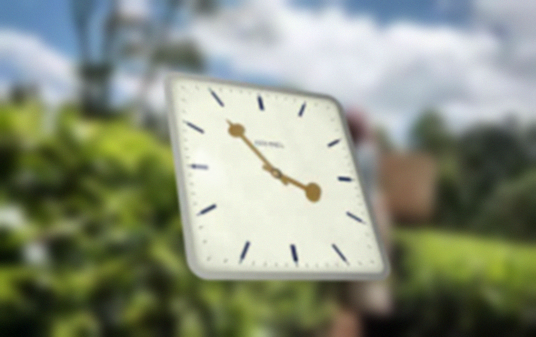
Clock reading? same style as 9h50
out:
3h54
